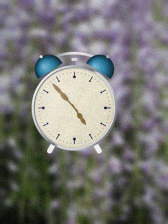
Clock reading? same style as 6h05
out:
4h53
